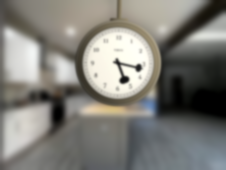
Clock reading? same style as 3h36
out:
5h17
